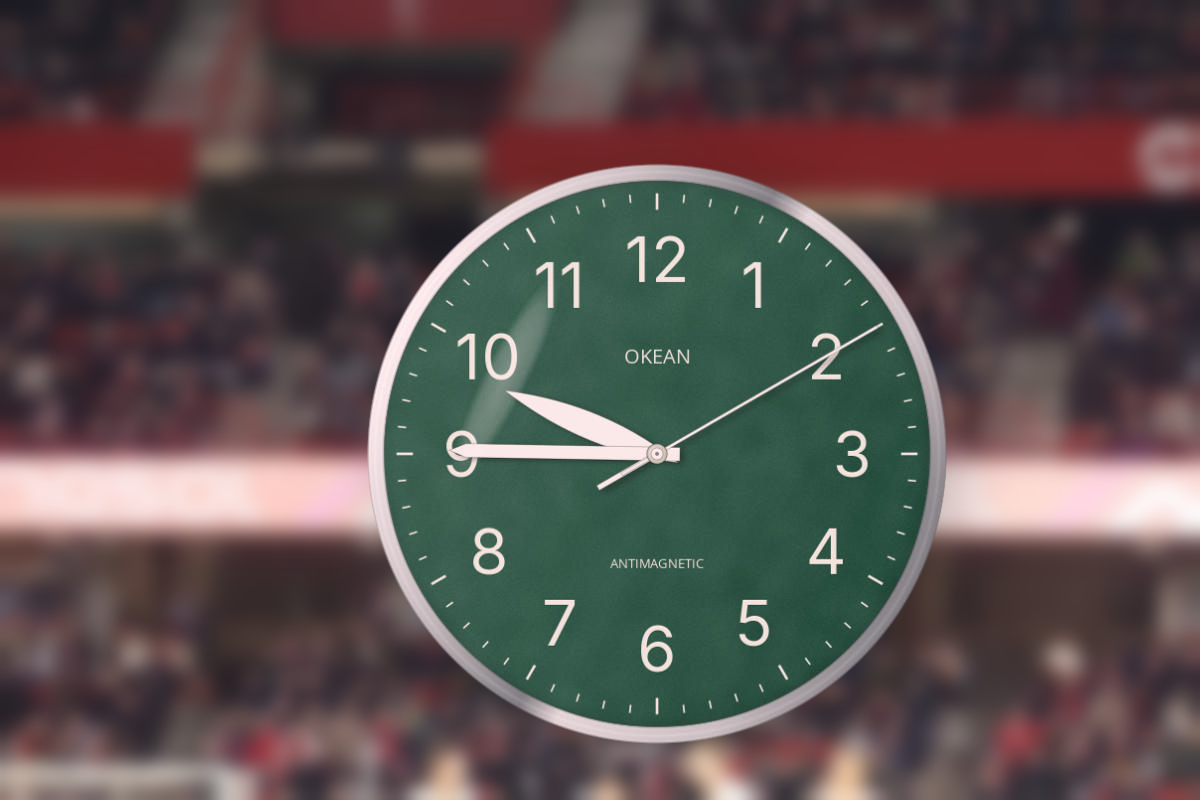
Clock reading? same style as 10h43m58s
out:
9h45m10s
